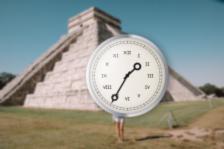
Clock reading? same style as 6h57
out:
1h35
